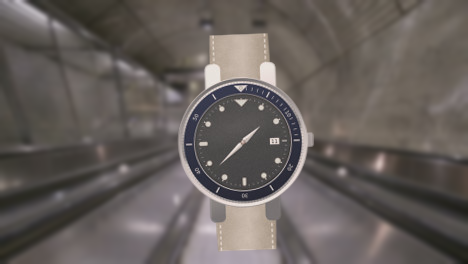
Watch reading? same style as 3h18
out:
1h38
